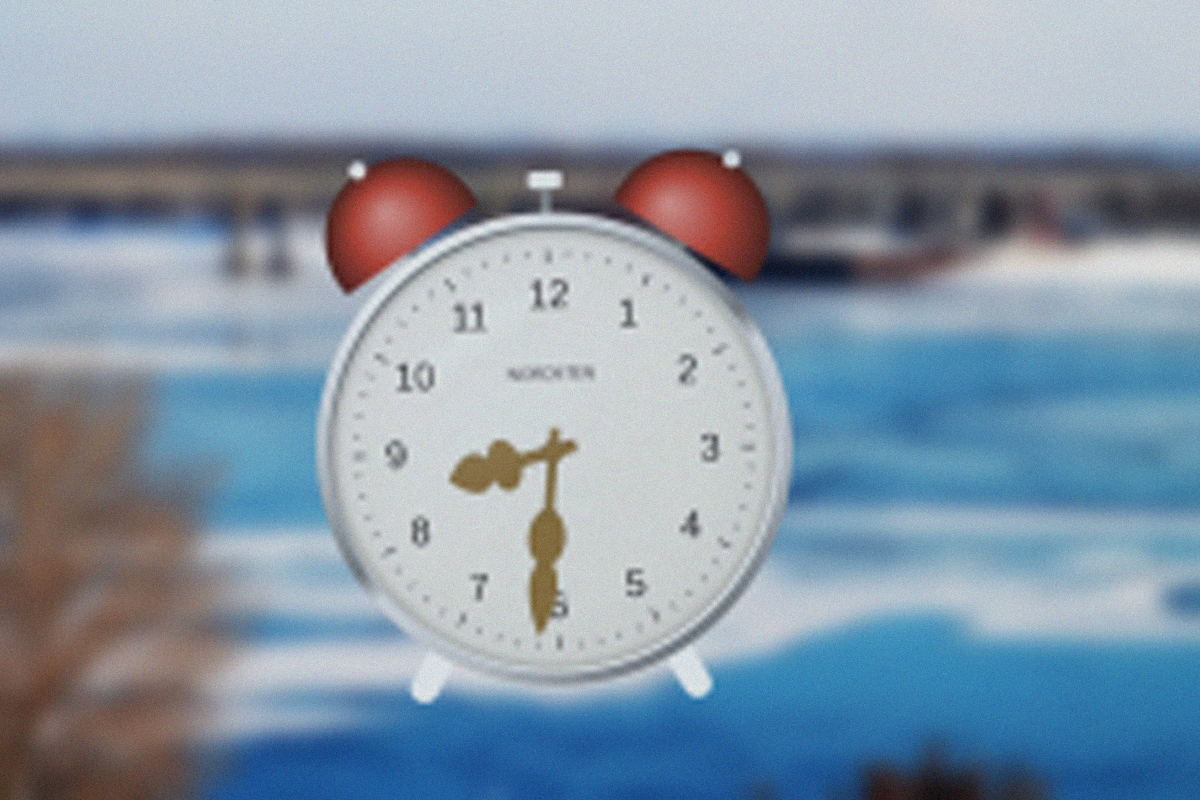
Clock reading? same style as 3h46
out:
8h31
